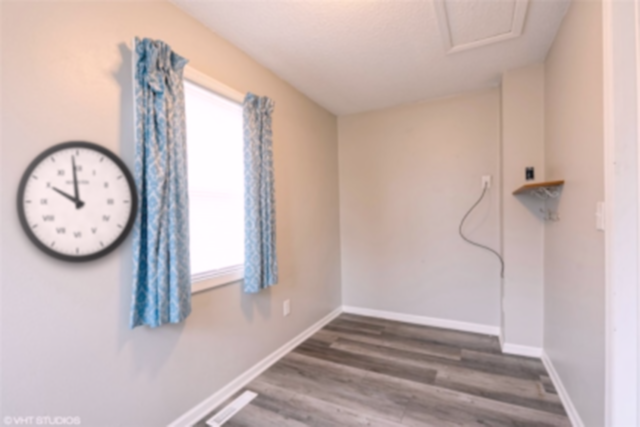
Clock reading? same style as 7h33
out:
9h59
